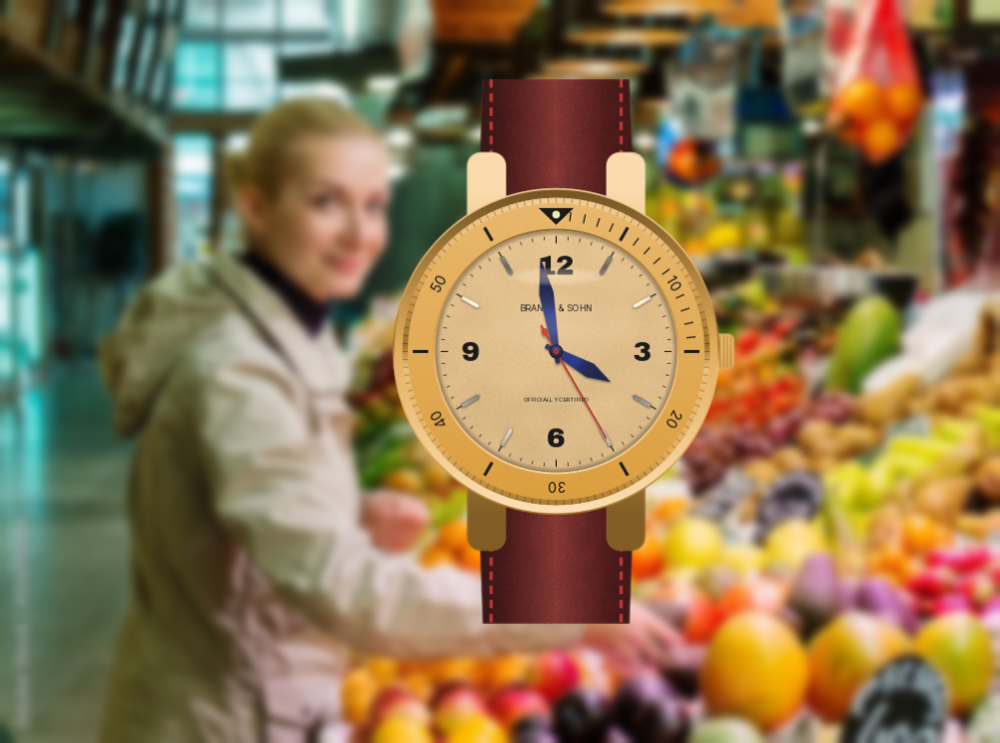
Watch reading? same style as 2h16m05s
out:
3h58m25s
